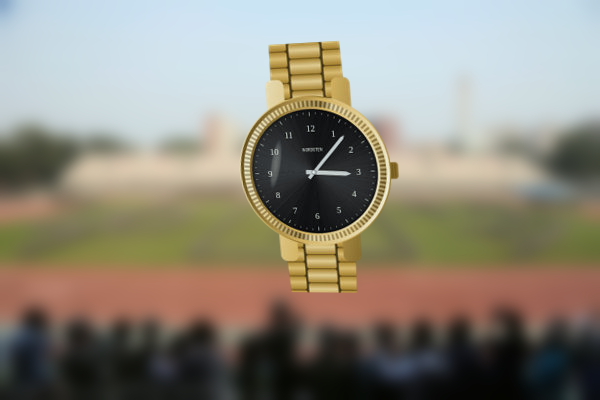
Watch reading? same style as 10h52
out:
3h07
